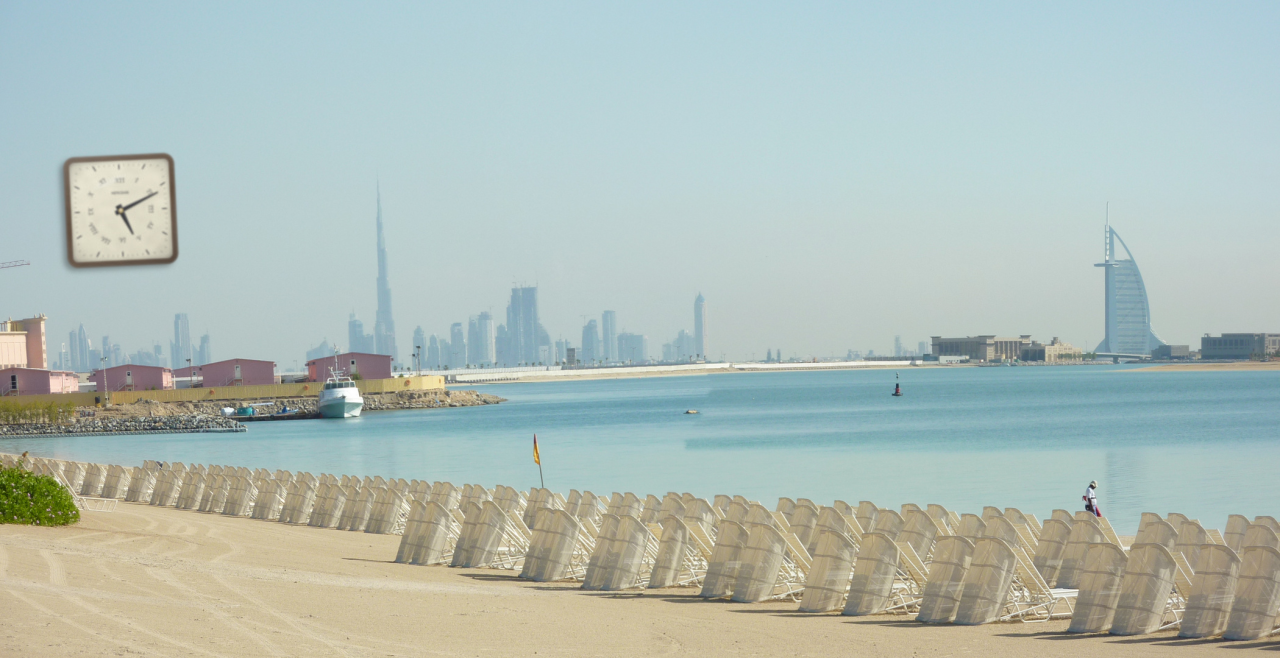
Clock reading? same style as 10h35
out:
5h11
